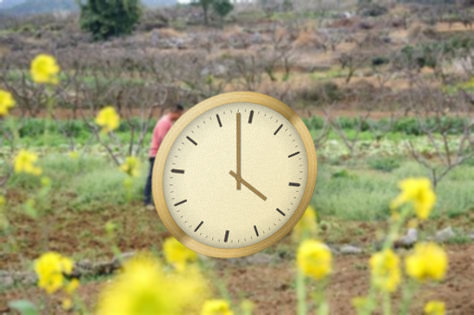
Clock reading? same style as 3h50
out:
3h58
